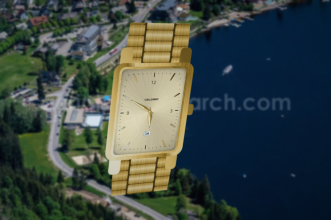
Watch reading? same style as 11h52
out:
5h50
